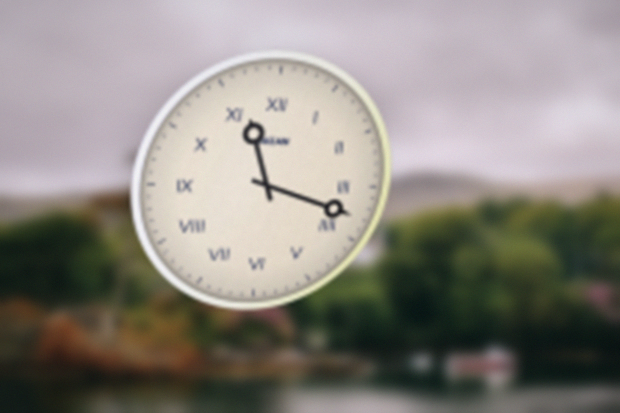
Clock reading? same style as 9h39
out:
11h18
